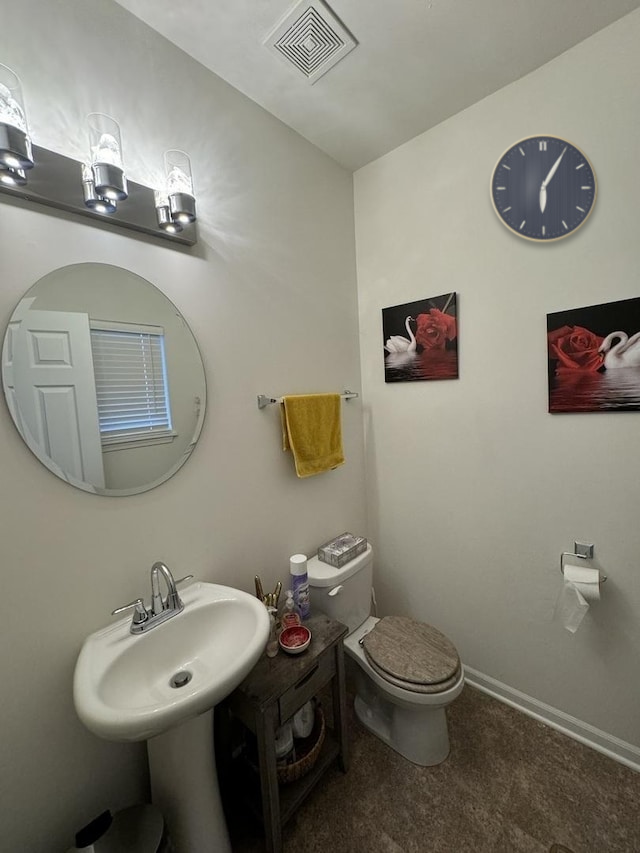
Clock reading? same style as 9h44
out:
6h05
